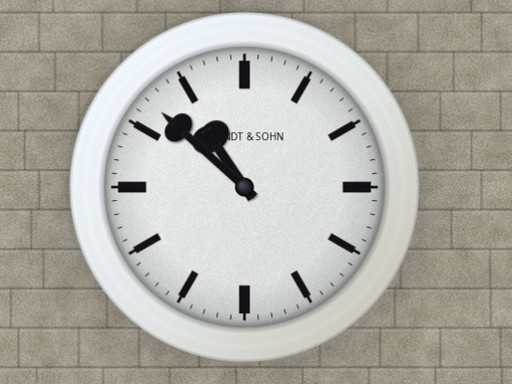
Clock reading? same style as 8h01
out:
10h52
